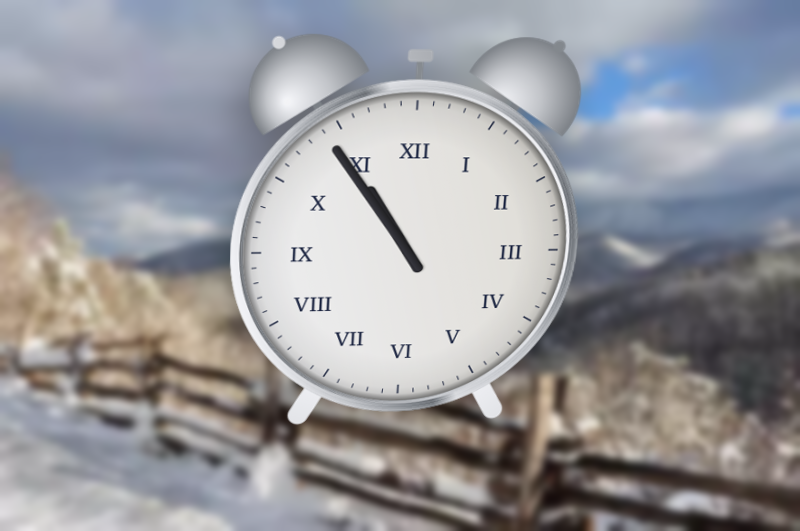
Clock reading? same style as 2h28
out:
10h54
